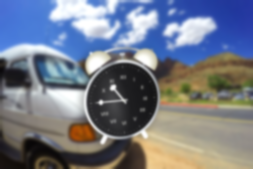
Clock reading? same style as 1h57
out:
10h45
